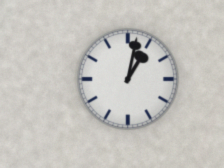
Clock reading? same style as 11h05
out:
1h02
